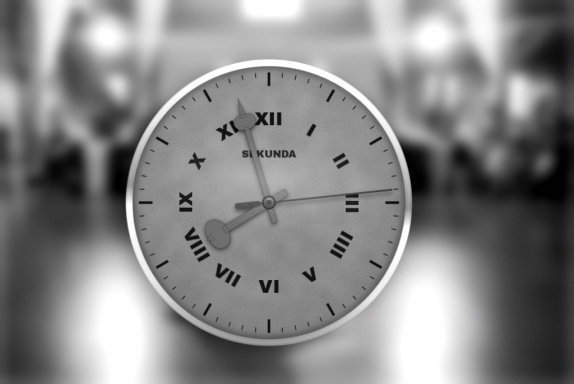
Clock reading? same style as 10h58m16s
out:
7h57m14s
